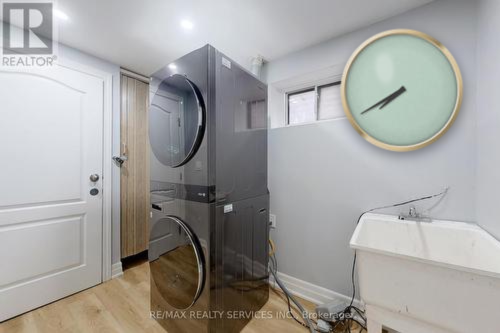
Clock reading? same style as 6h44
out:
7h40
